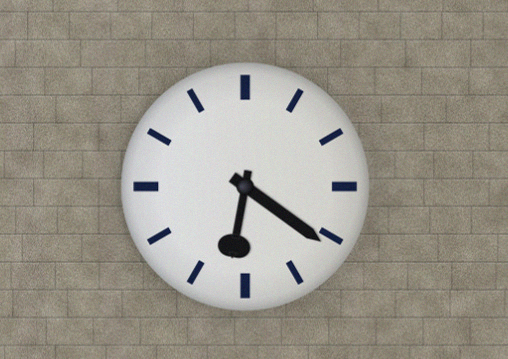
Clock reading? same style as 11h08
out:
6h21
